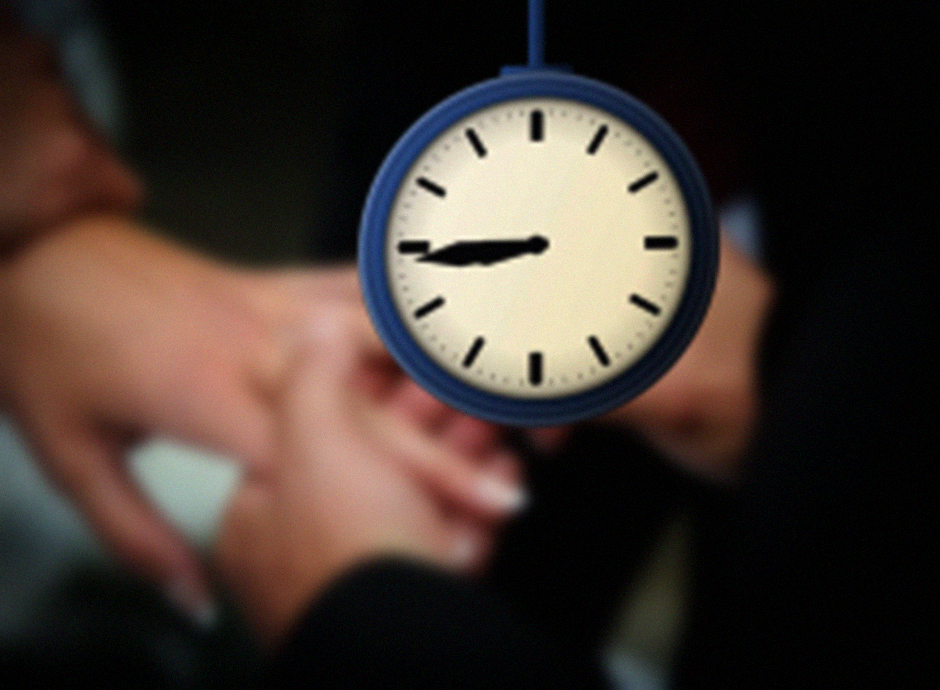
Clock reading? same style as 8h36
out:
8h44
